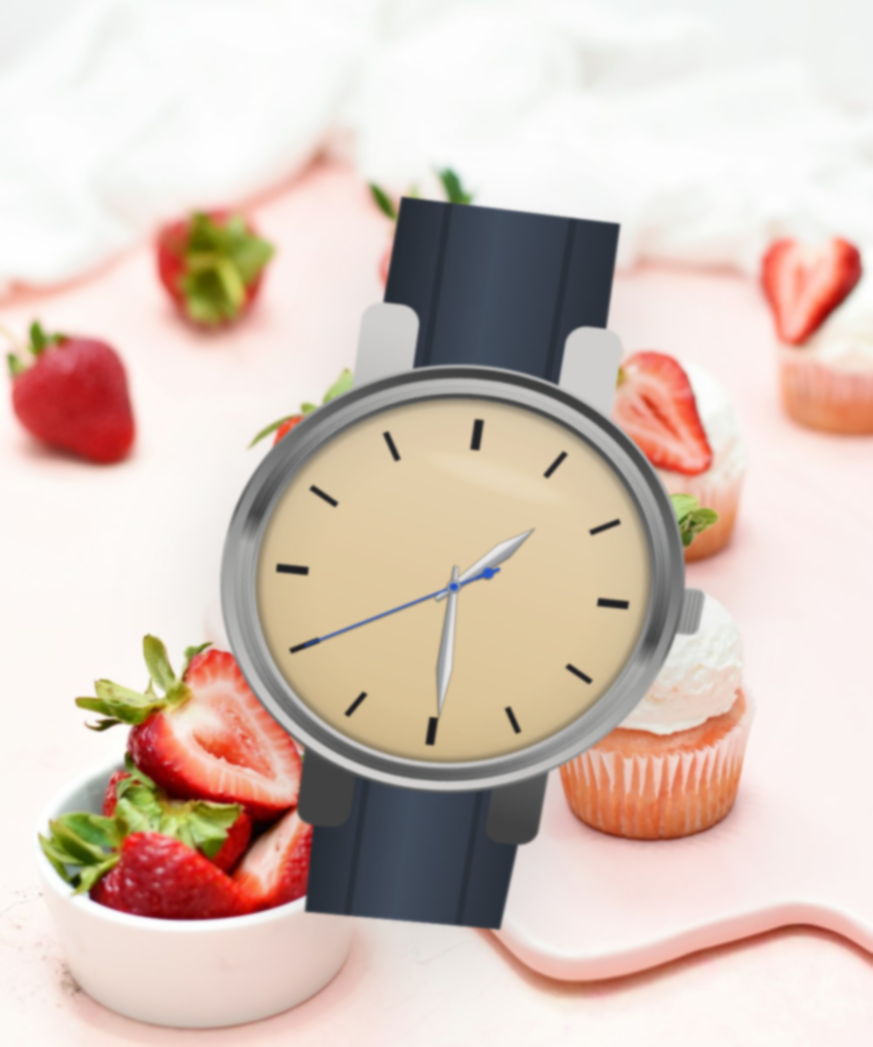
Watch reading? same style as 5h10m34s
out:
1h29m40s
